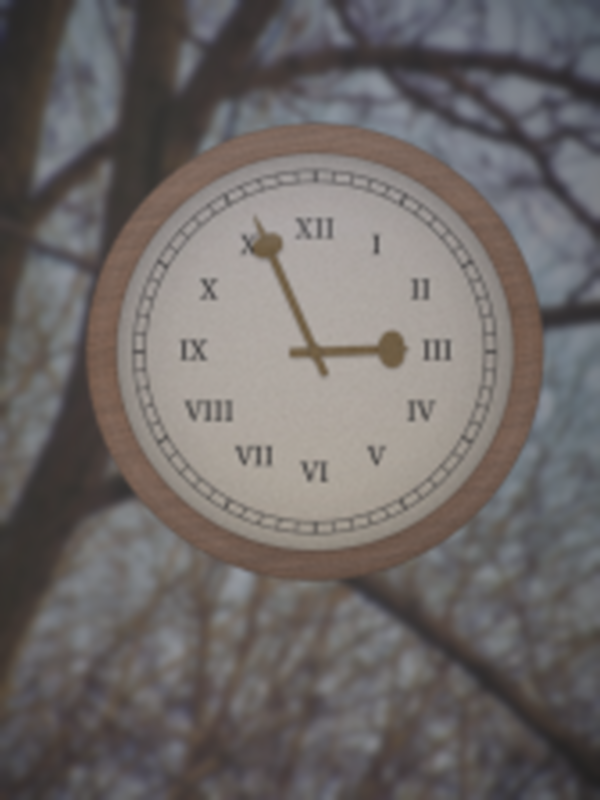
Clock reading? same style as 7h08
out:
2h56
